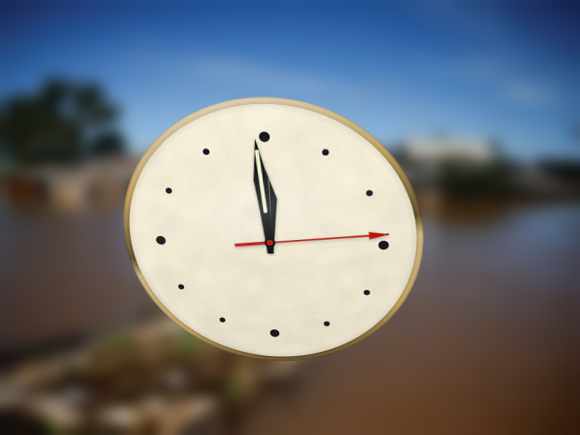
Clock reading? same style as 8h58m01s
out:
11h59m14s
